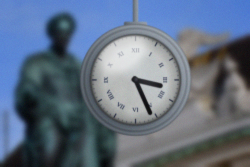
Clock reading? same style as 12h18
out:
3h26
